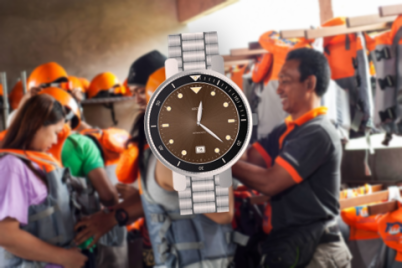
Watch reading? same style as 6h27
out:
12h22
